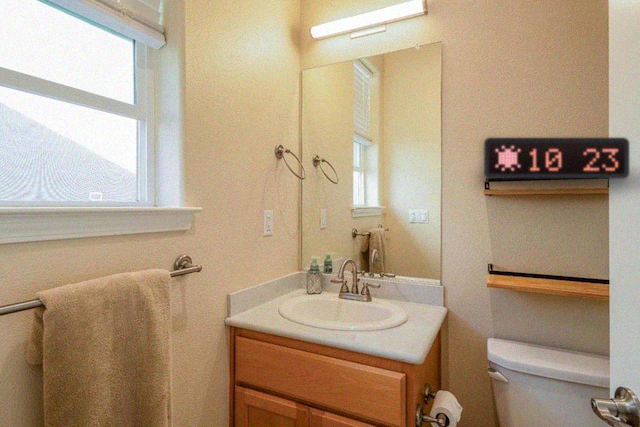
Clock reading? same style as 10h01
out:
10h23
